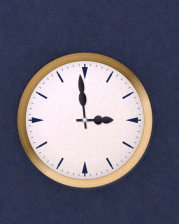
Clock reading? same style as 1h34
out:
2h59
